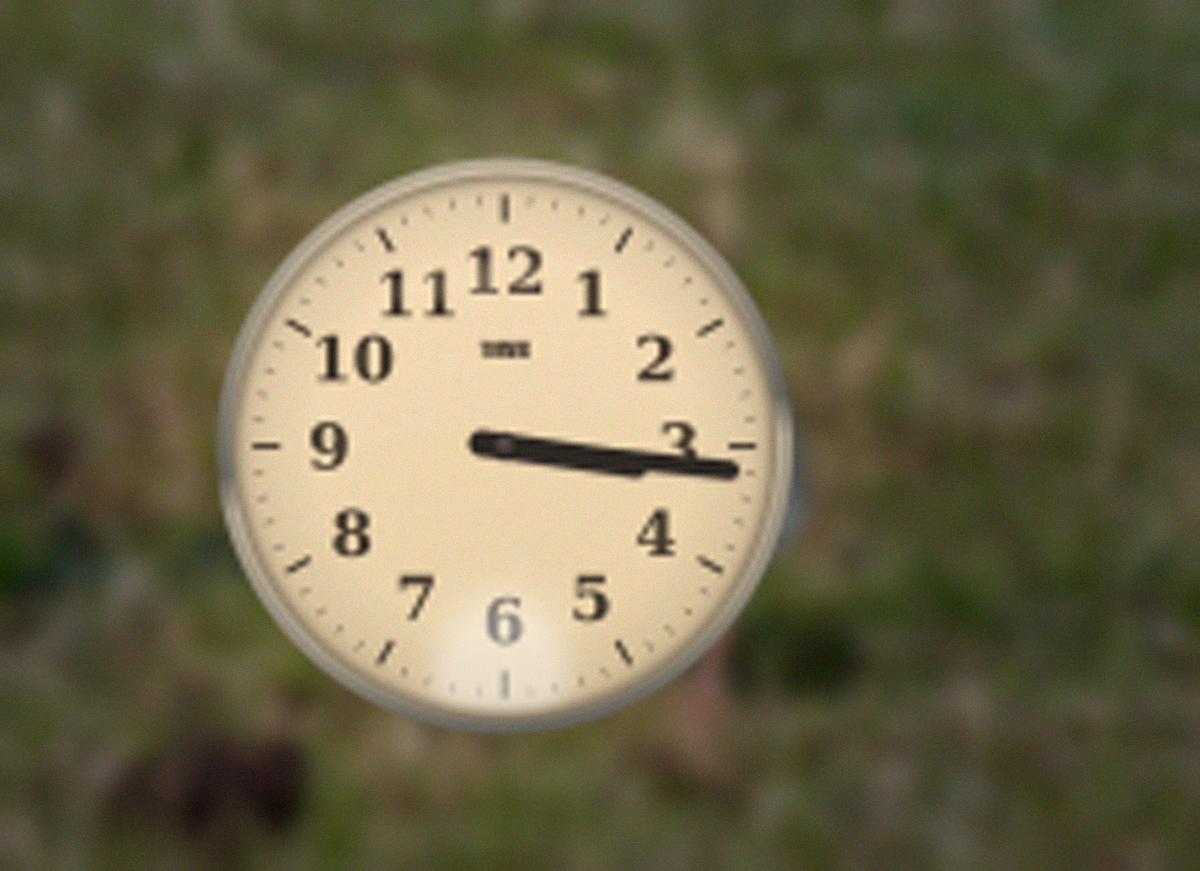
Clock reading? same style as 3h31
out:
3h16
